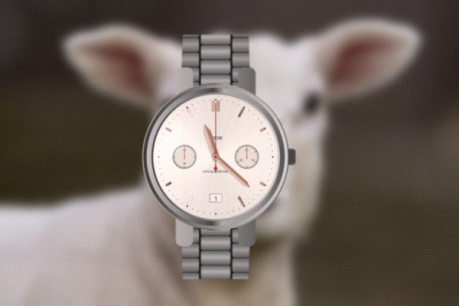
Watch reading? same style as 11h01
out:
11h22
